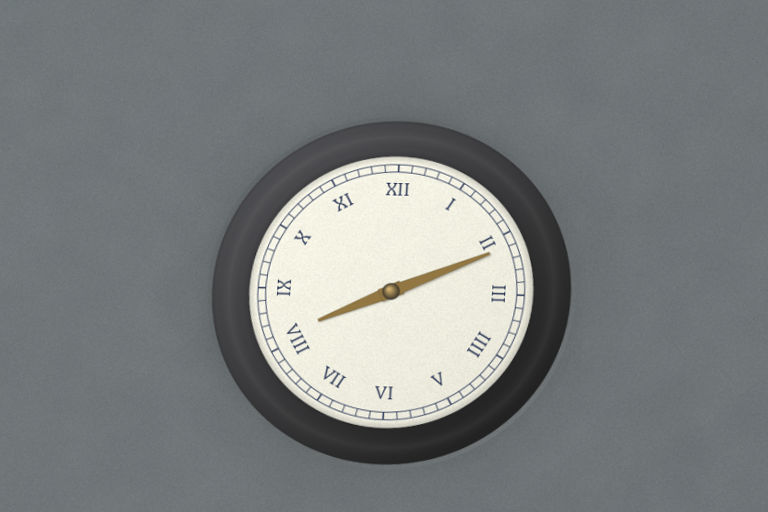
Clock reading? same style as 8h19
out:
8h11
